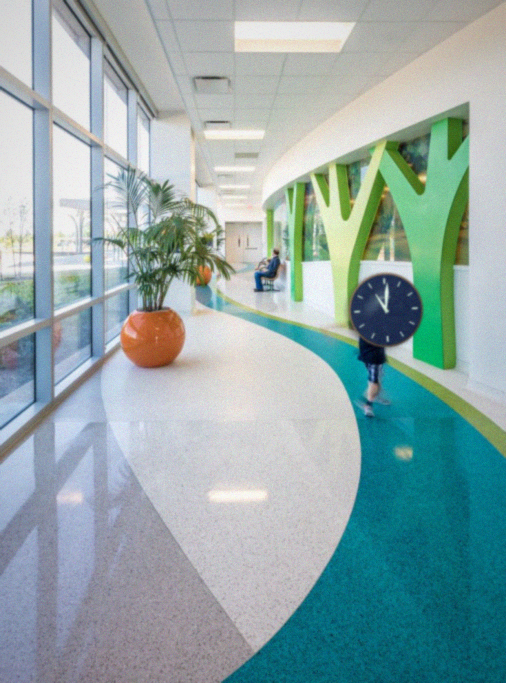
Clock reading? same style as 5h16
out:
11h01
